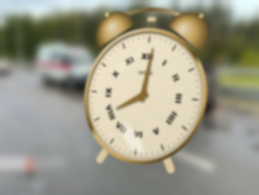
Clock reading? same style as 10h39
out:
8h01
